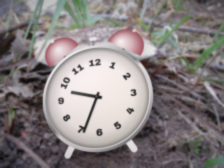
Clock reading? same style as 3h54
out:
9h34
